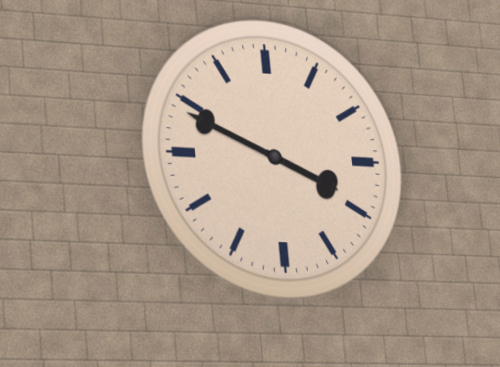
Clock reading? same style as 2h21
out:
3h49
